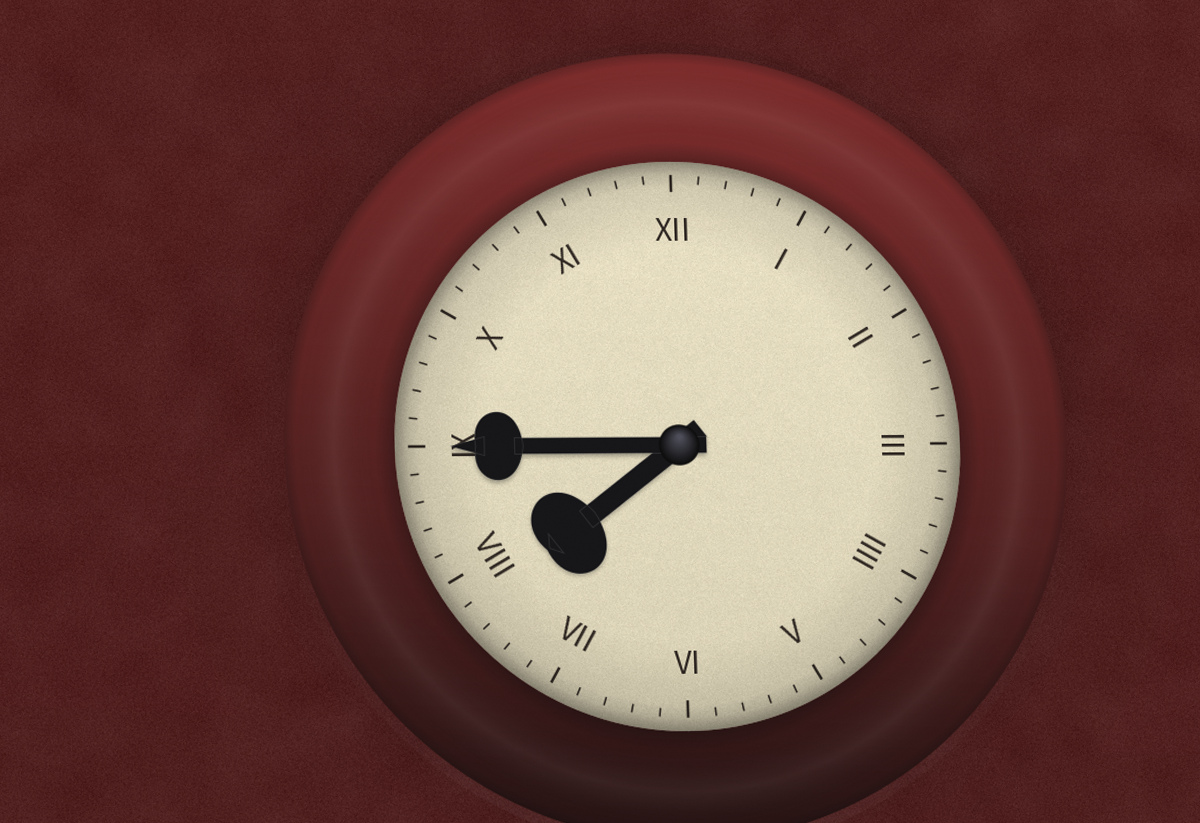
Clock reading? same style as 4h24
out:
7h45
